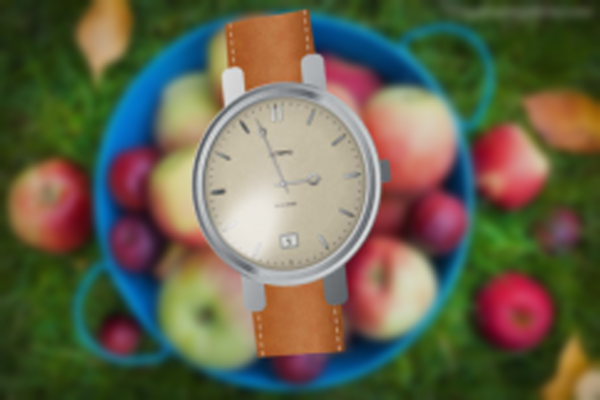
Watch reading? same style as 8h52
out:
2h57
